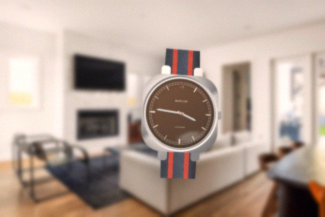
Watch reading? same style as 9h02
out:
3h46
